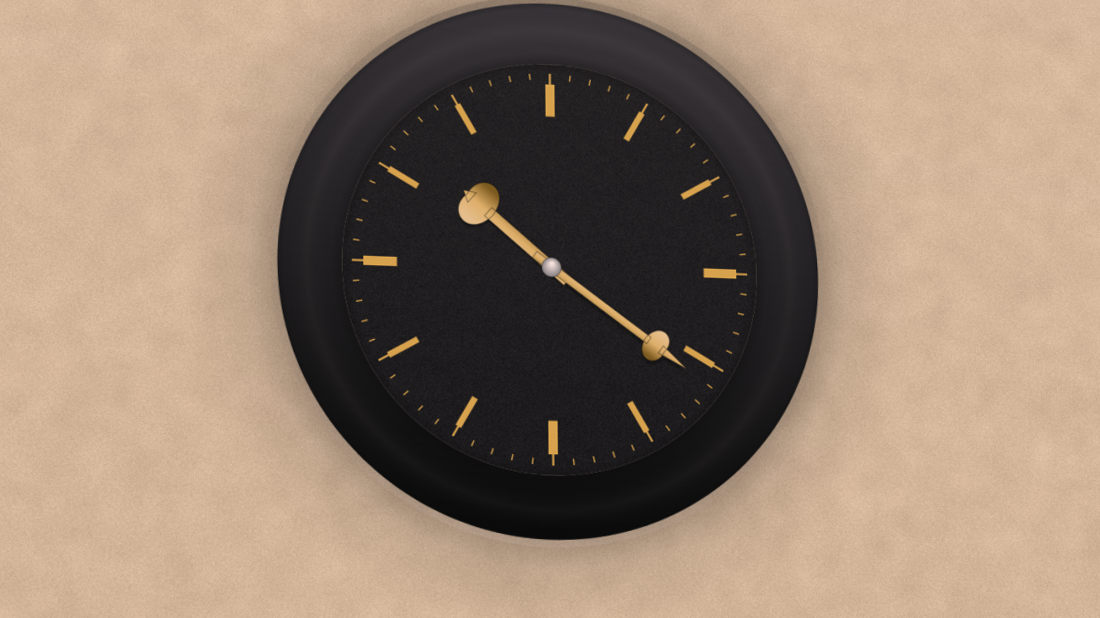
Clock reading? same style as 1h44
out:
10h21
